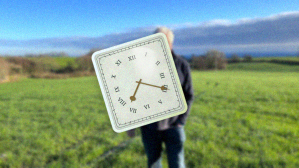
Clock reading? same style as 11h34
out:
7h20
